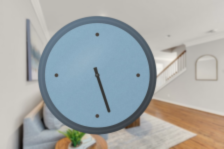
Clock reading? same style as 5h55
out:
5h27
